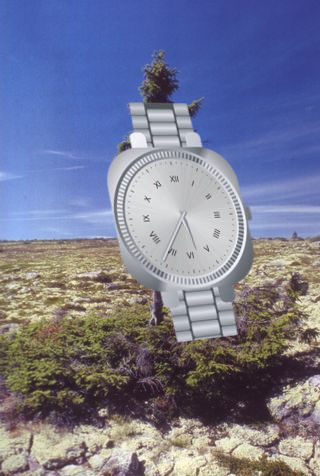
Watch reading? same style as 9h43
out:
5h36
